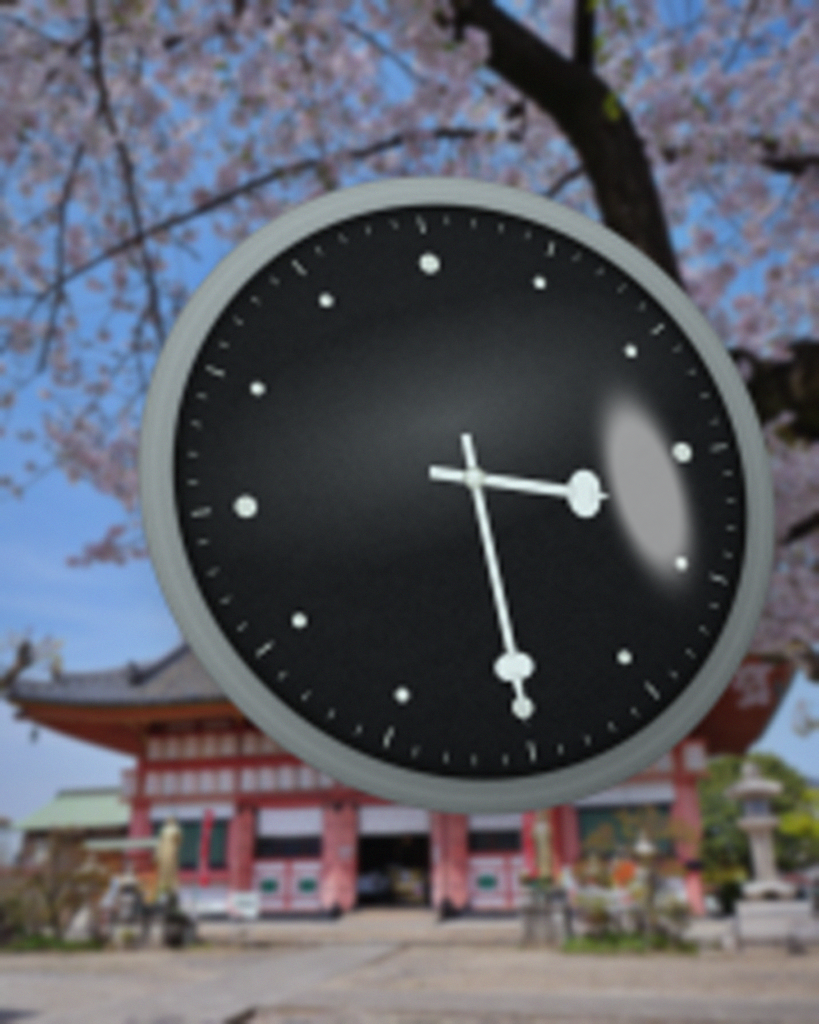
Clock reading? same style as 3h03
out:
3h30
